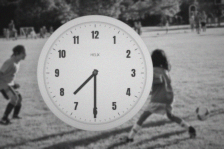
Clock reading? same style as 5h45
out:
7h30
